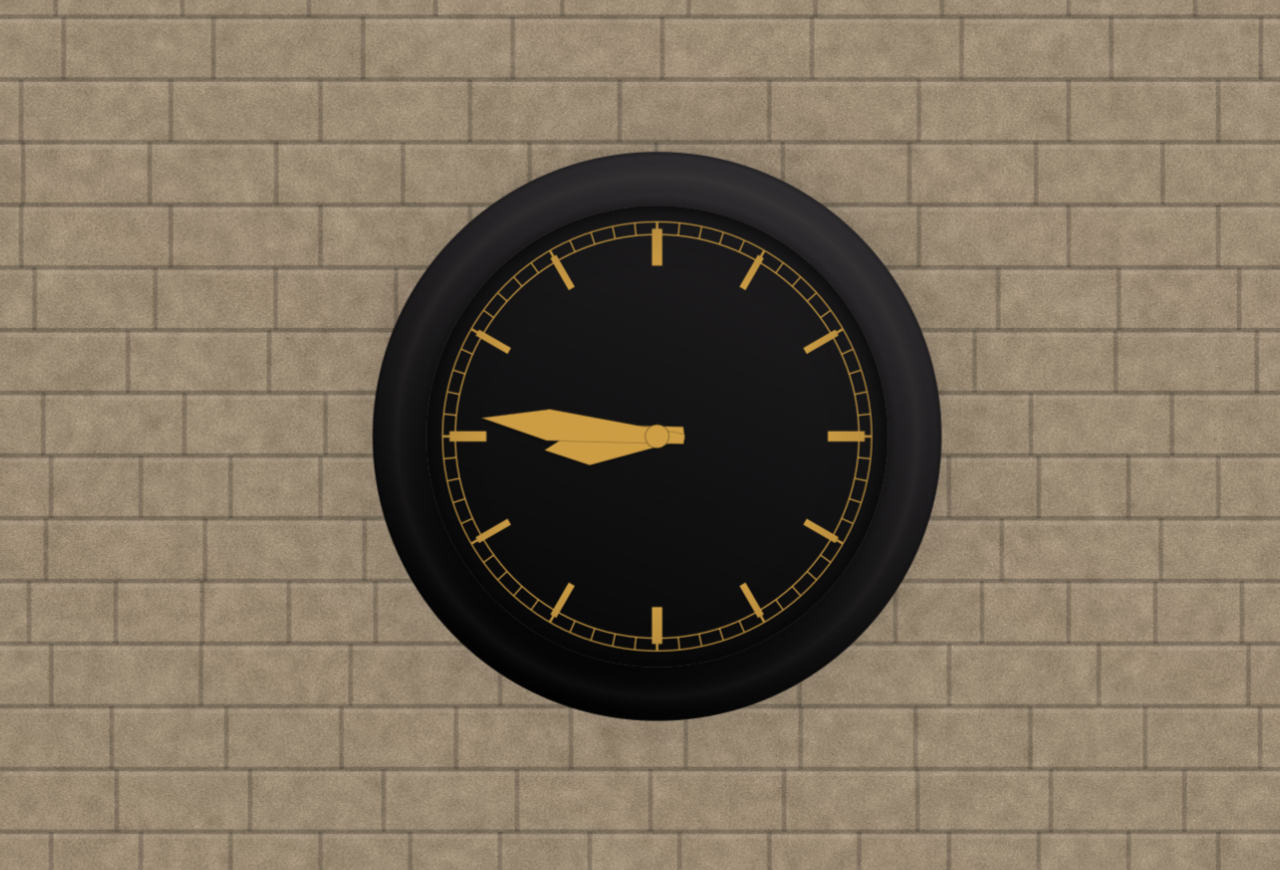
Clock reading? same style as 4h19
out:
8h46
